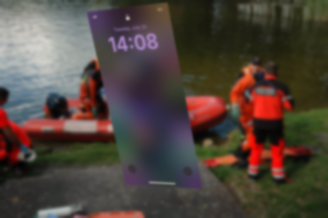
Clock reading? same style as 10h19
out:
14h08
